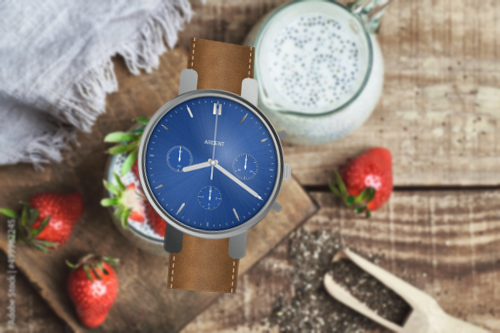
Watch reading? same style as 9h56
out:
8h20
